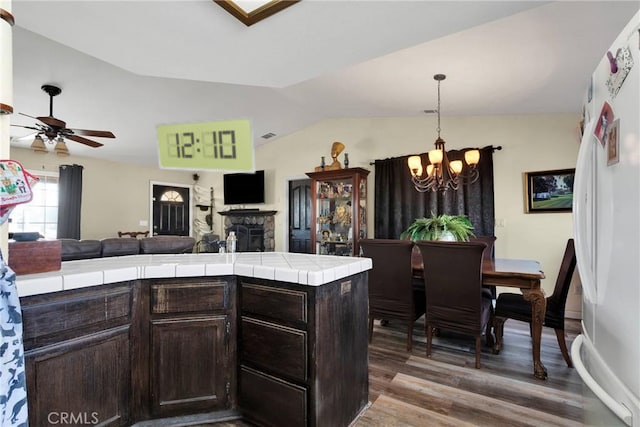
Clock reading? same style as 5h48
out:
12h10
